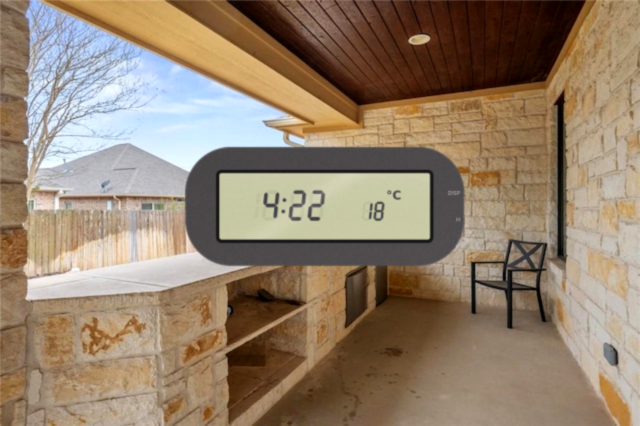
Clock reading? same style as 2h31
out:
4h22
